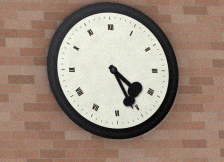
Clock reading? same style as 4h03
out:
4h26
